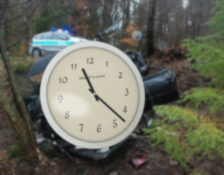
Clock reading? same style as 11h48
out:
11h23
